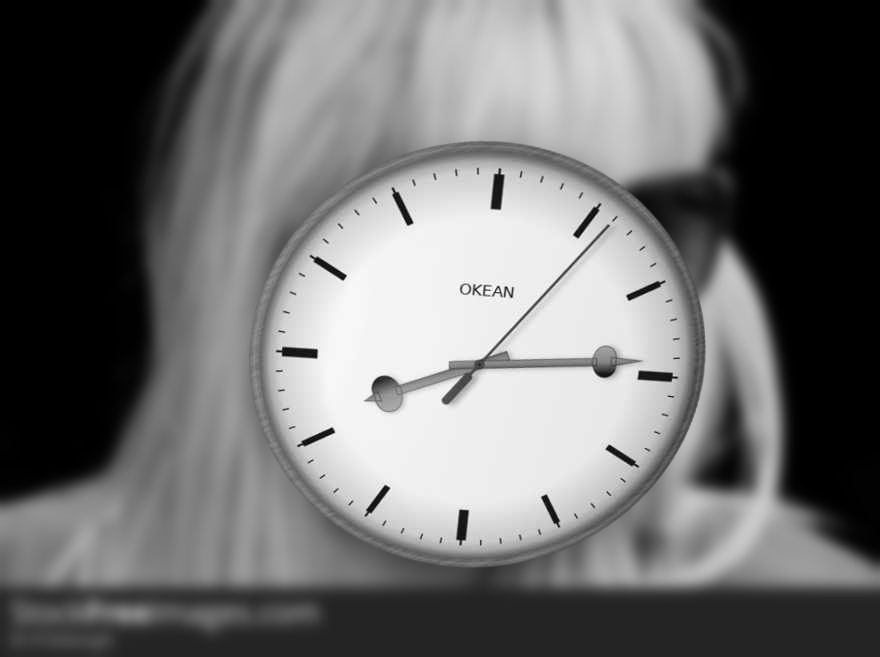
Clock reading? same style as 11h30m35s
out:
8h14m06s
